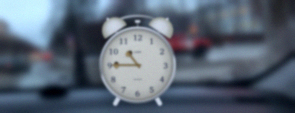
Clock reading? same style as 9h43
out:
10h45
